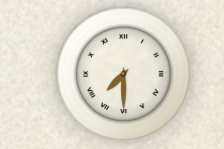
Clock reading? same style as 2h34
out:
7h30
